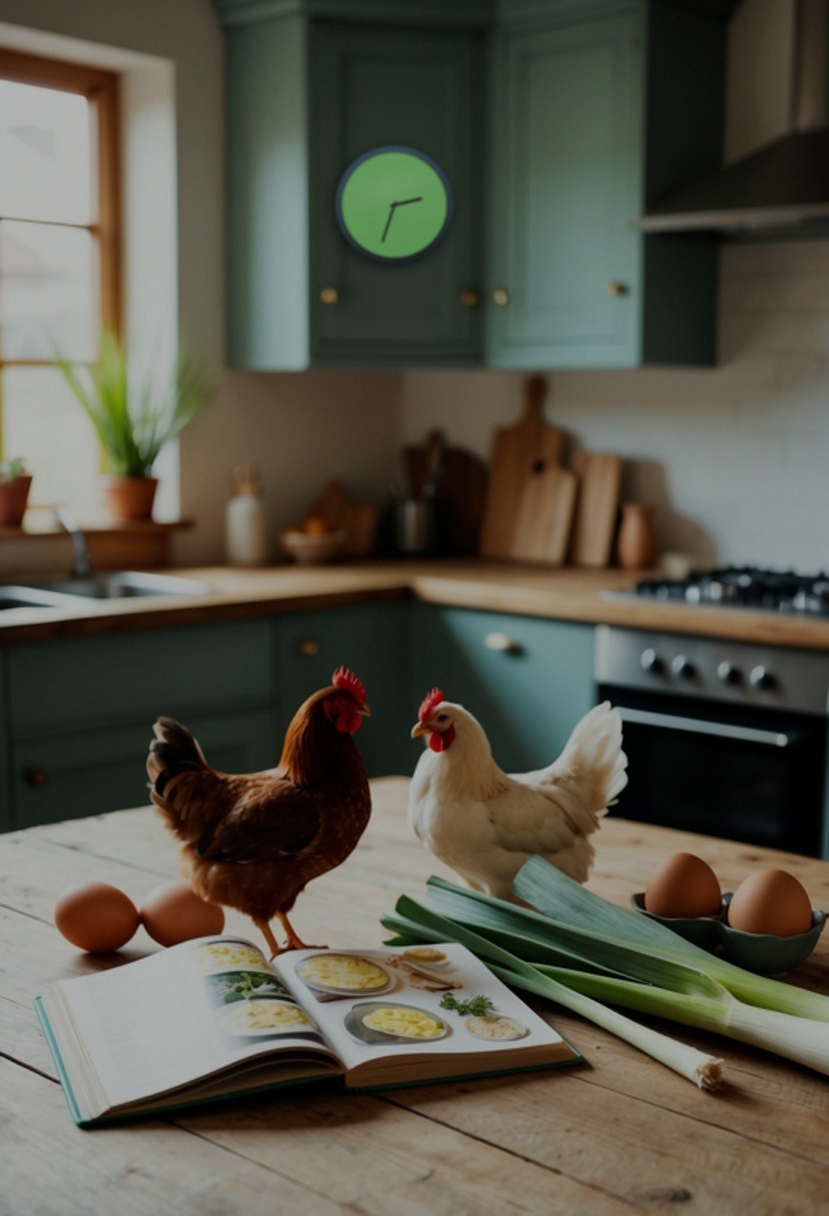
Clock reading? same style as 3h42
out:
2h33
